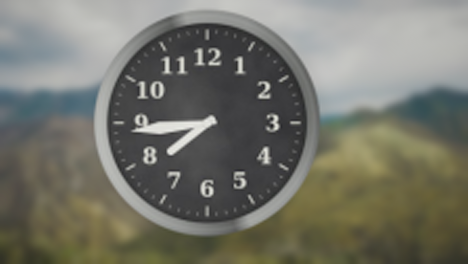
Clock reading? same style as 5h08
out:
7h44
